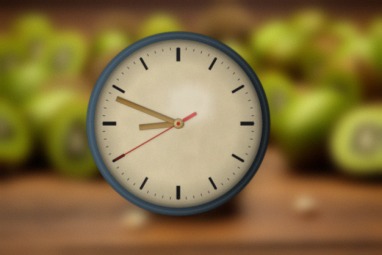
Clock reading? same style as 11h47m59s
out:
8h48m40s
